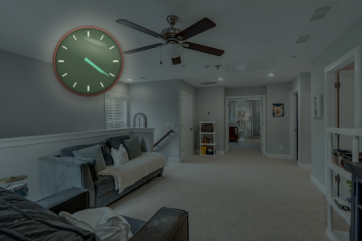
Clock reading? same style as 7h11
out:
4h21
